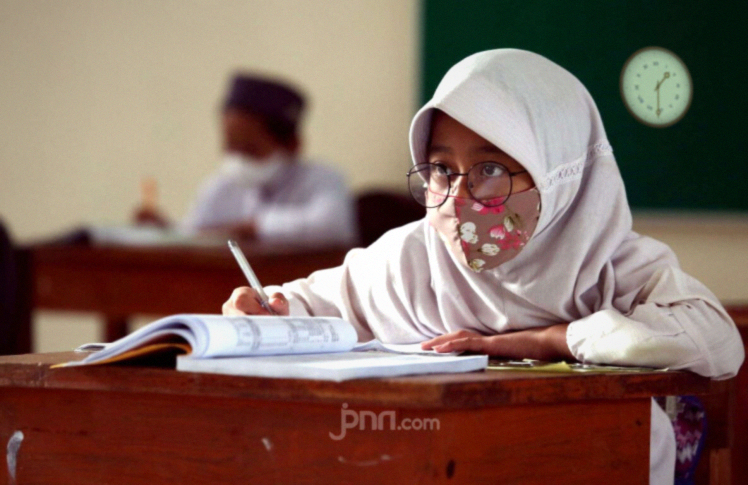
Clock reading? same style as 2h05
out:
1h31
